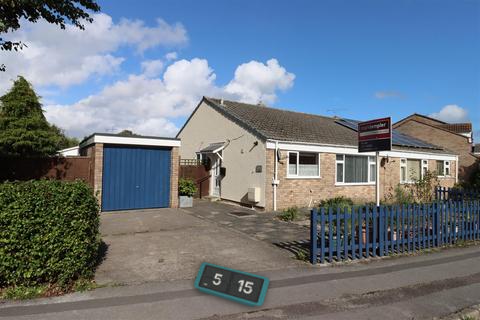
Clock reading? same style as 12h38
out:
5h15
